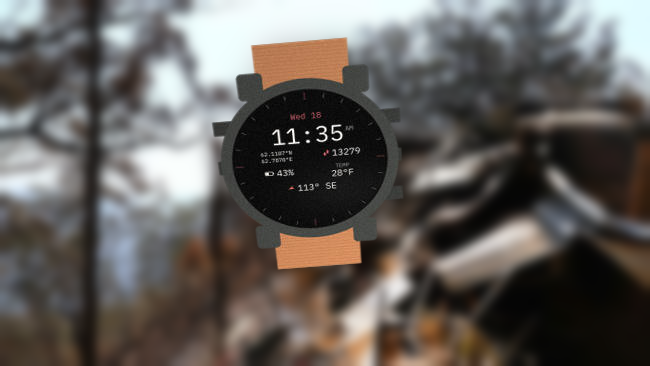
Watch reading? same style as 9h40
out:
11h35
